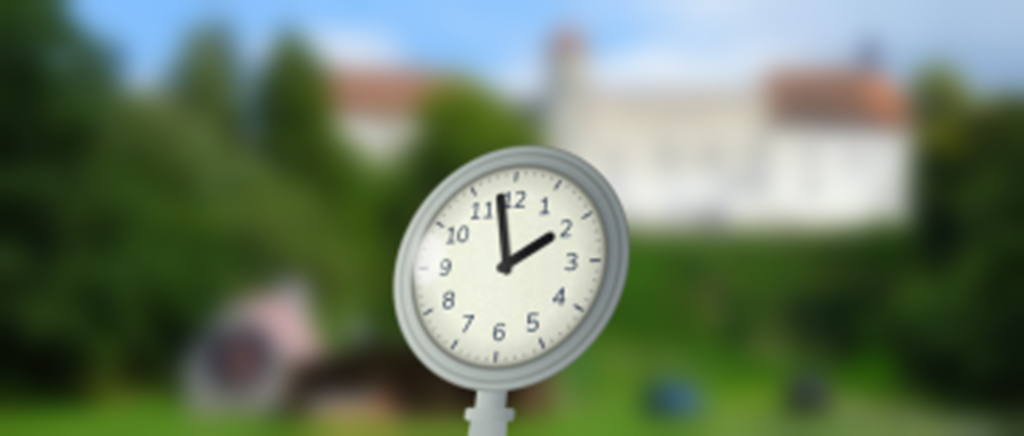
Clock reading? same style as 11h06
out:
1h58
